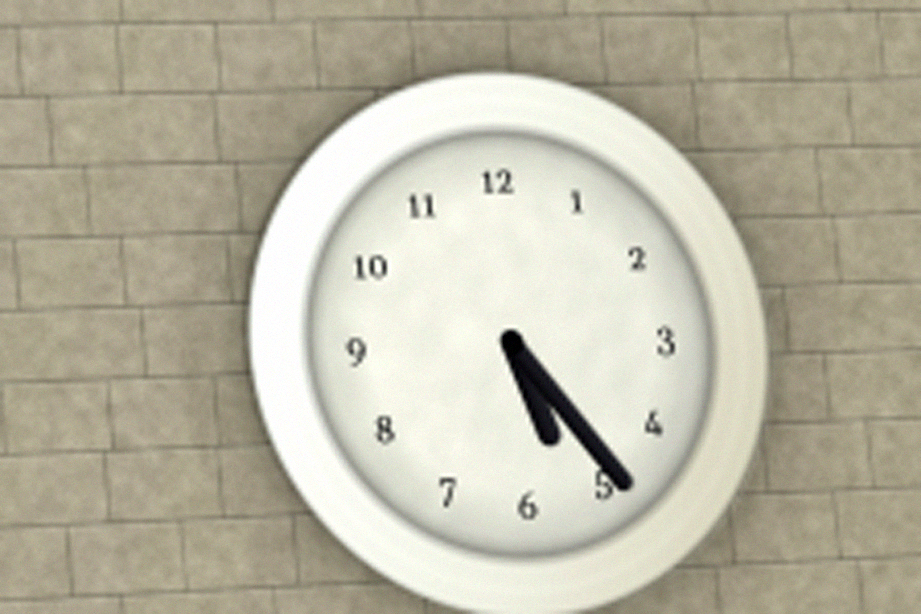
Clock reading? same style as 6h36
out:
5h24
